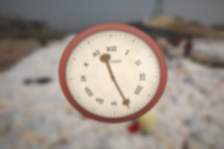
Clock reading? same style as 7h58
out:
11h26
